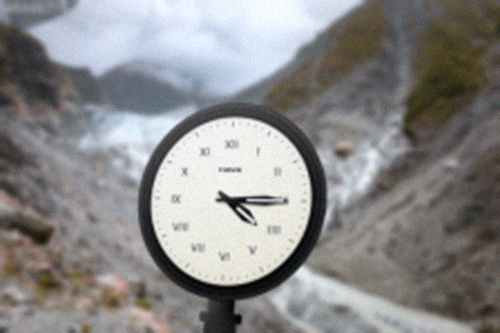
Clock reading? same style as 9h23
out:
4h15
